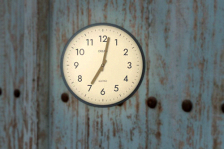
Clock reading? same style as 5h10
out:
7h02
